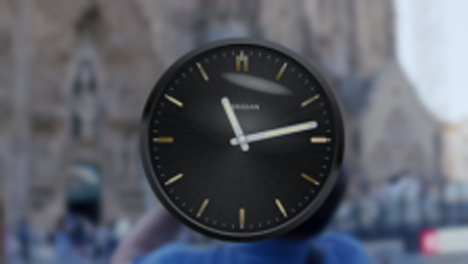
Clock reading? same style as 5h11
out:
11h13
